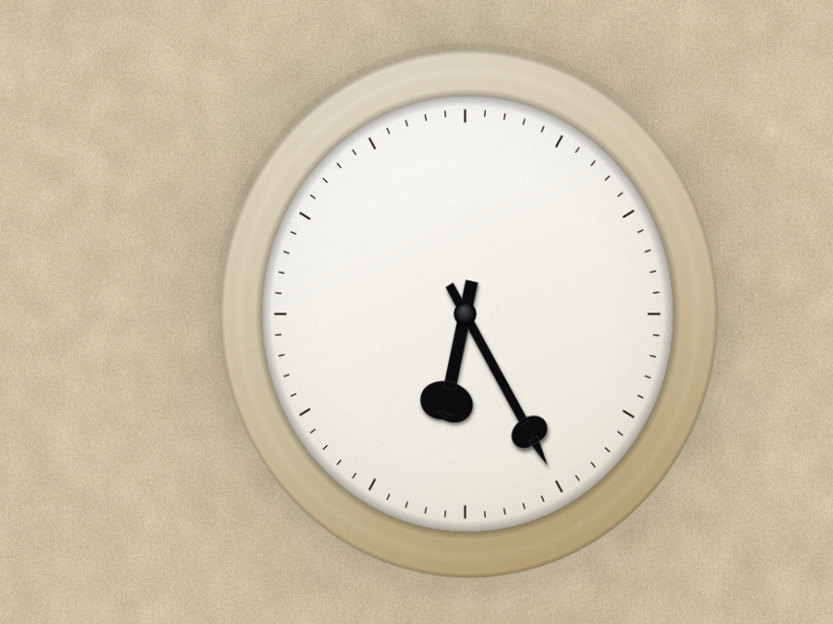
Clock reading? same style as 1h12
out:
6h25
